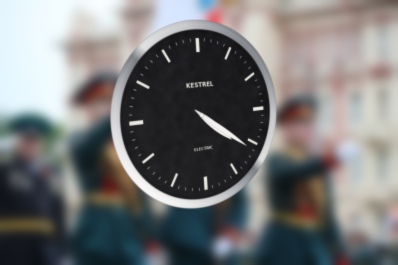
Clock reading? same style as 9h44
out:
4h21
